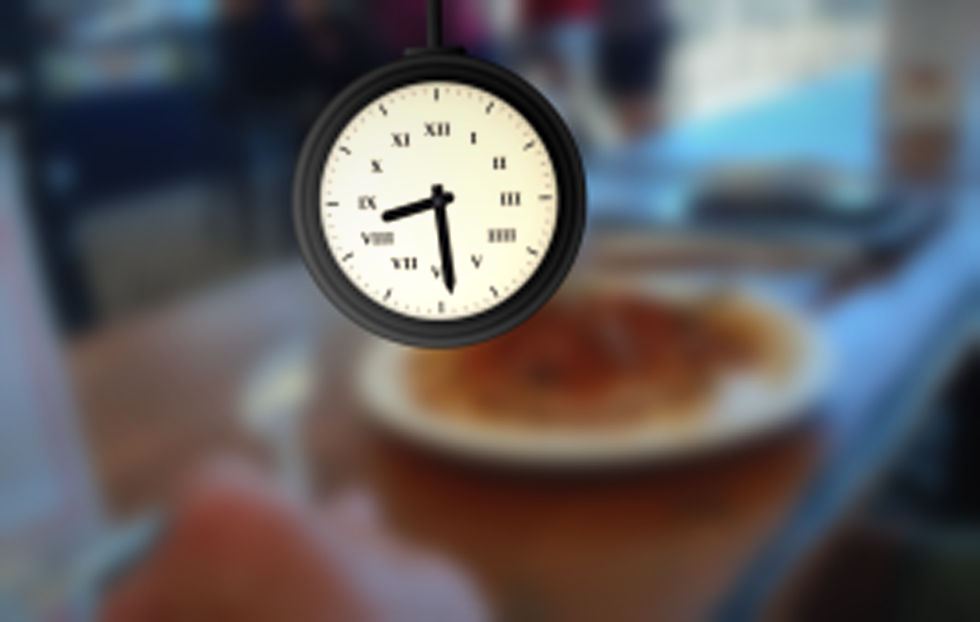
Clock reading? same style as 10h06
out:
8h29
